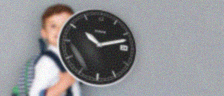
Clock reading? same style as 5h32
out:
10h12
